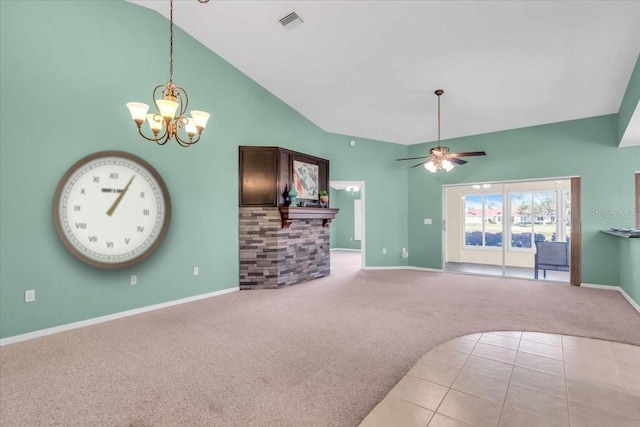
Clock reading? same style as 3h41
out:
1h05
